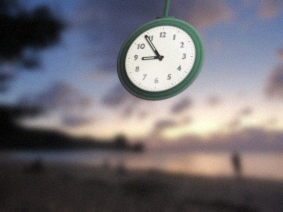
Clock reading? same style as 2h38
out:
8h54
